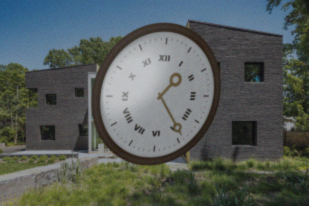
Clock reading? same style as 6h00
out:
1h24
